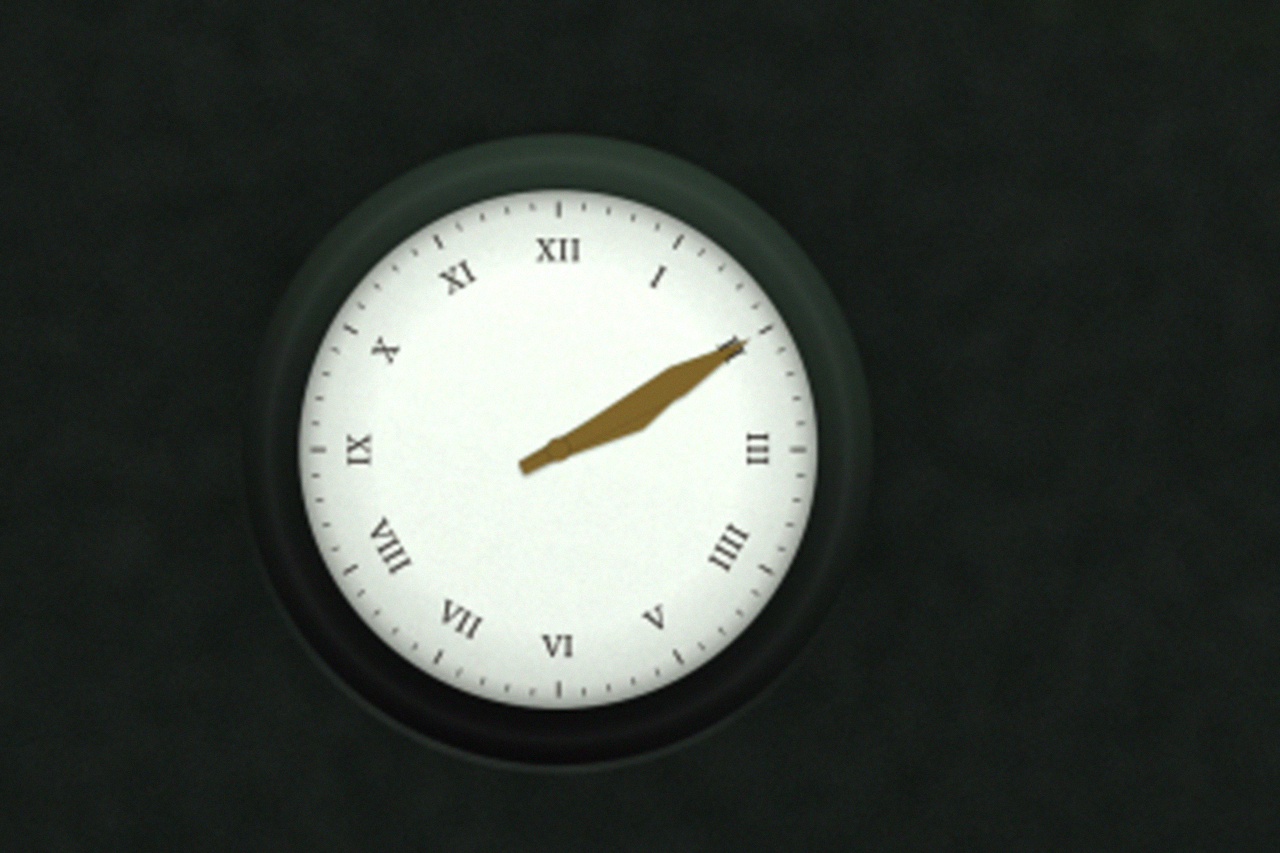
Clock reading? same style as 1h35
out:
2h10
